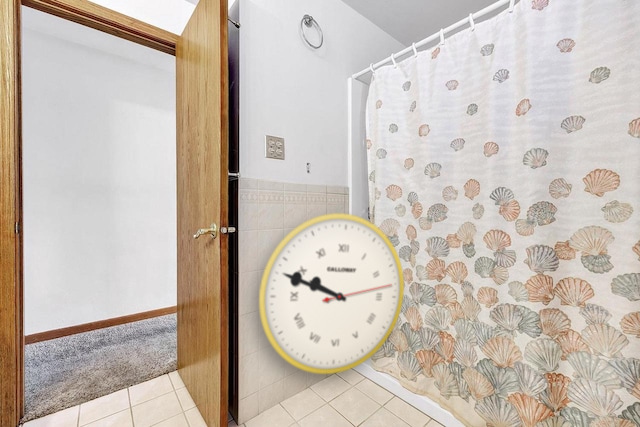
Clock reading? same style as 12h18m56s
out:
9h48m13s
